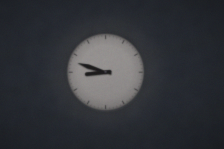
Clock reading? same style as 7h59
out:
8h48
